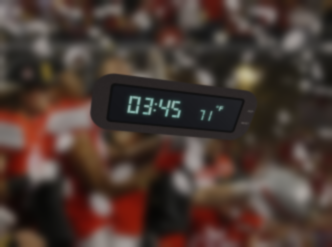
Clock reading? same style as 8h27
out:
3h45
